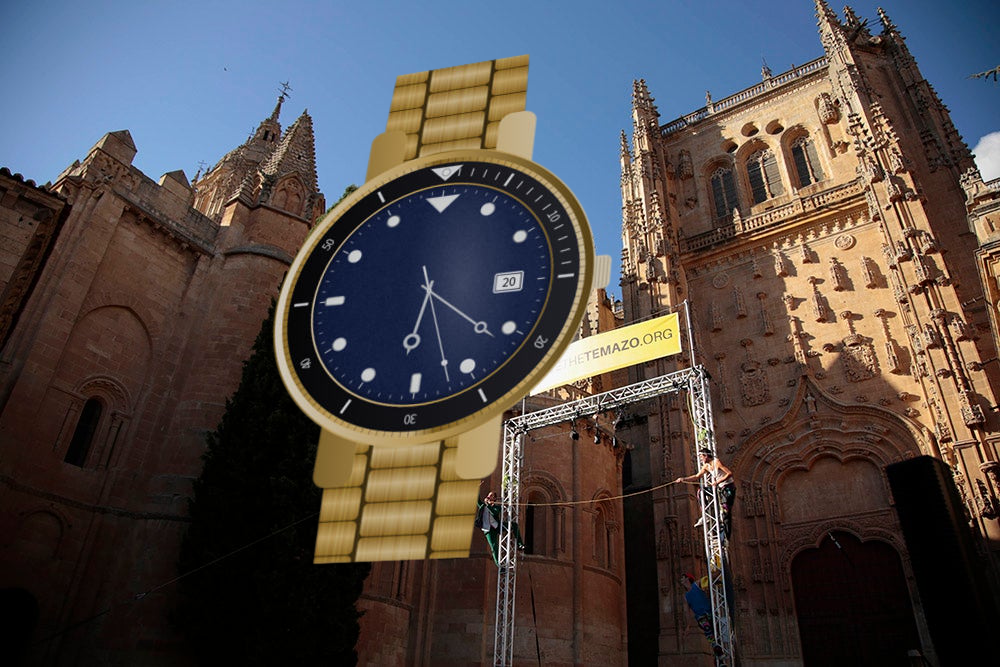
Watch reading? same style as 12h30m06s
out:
6h21m27s
